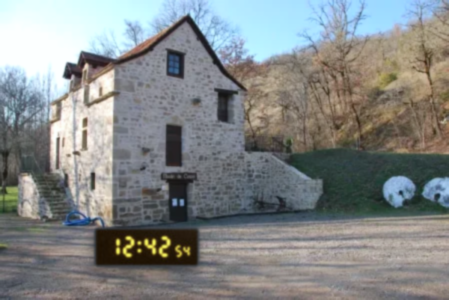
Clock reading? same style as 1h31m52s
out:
12h42m54s
